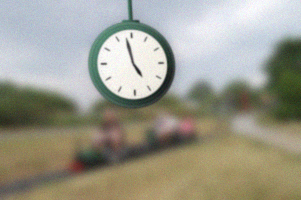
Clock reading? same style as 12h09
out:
4h58
